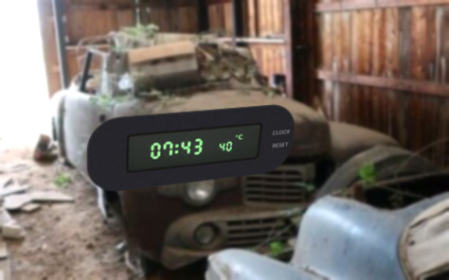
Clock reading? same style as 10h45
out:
7h43
